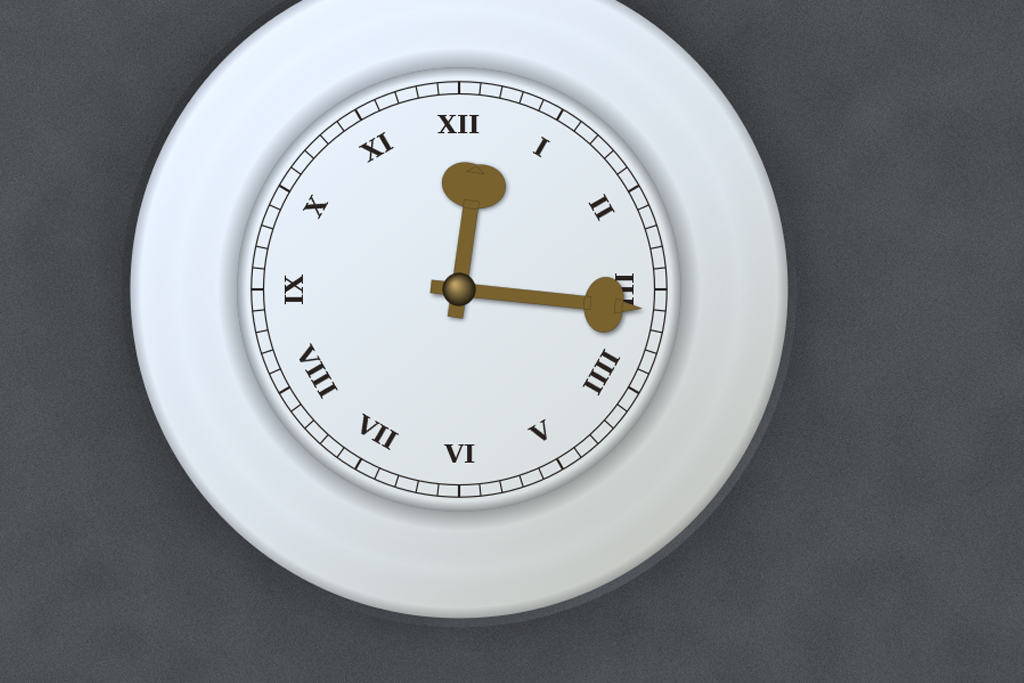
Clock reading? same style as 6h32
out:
12h16
